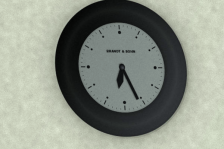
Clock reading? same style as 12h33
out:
6h26
